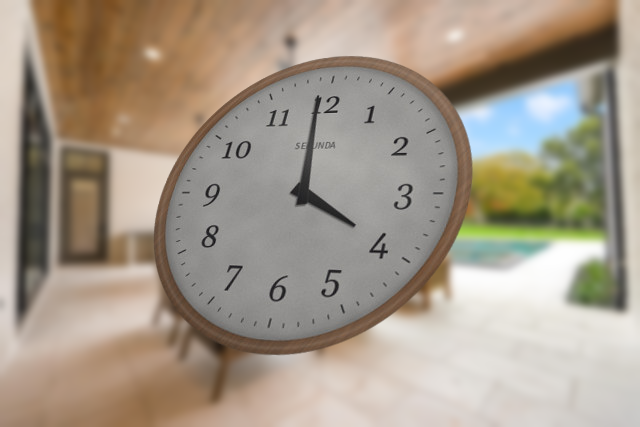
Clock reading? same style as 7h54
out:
3h59
